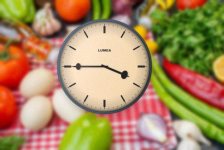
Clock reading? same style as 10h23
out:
3h45
